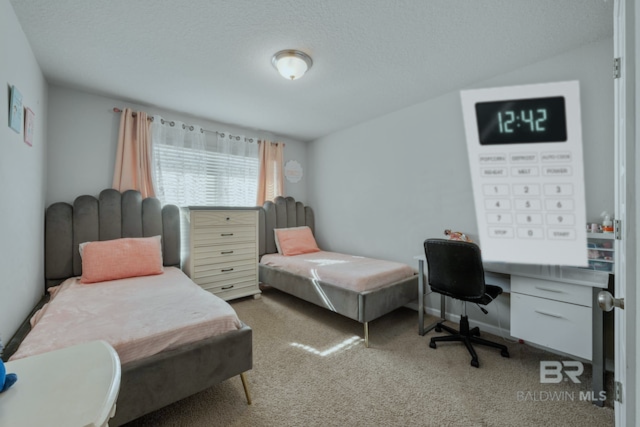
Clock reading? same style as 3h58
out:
12h42
